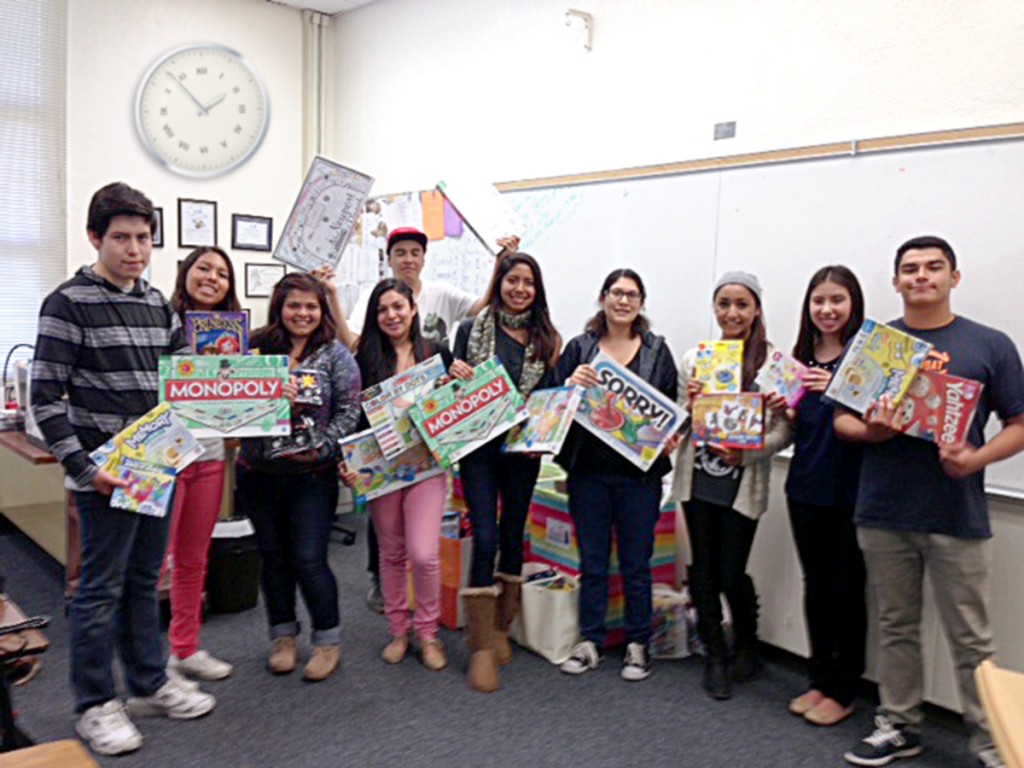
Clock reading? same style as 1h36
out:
1h53
